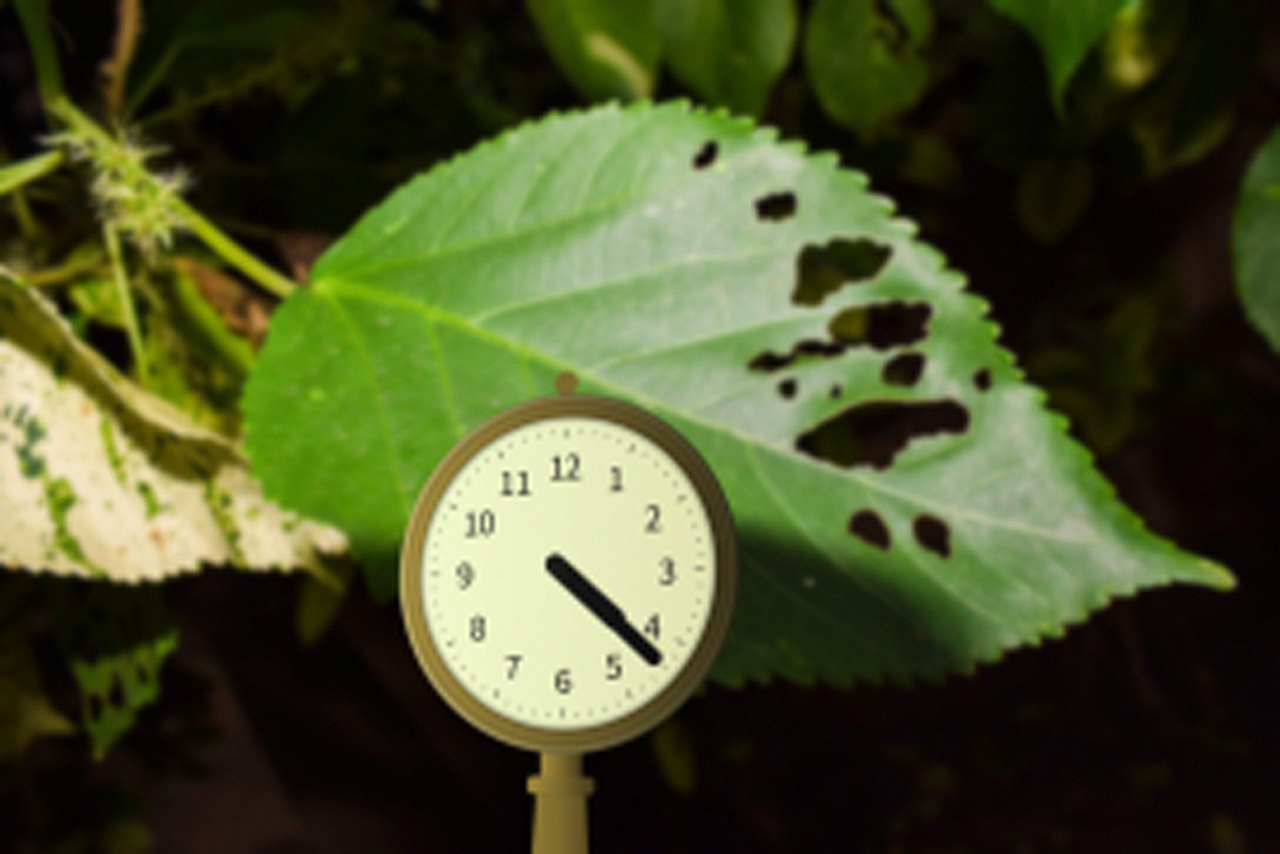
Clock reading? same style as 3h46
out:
4h22
